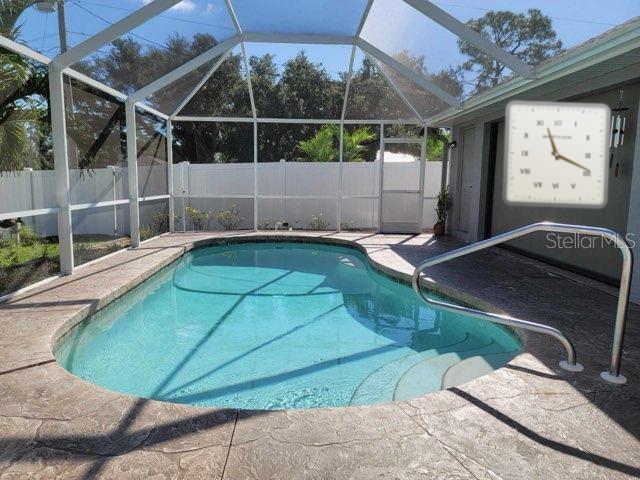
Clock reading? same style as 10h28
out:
11h19
